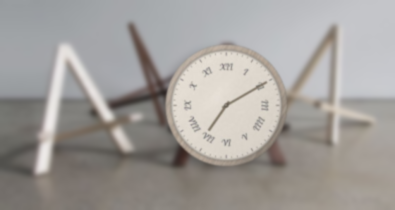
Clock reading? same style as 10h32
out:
7h10
